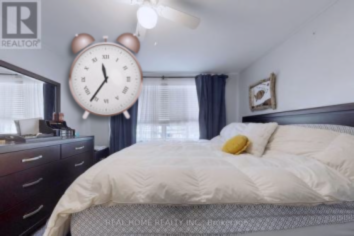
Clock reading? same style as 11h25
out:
11h36
